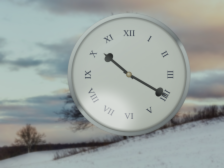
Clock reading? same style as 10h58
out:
10h20
